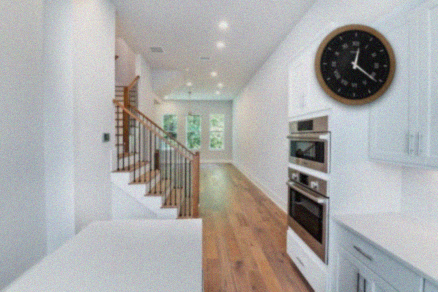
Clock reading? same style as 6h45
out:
12h21
